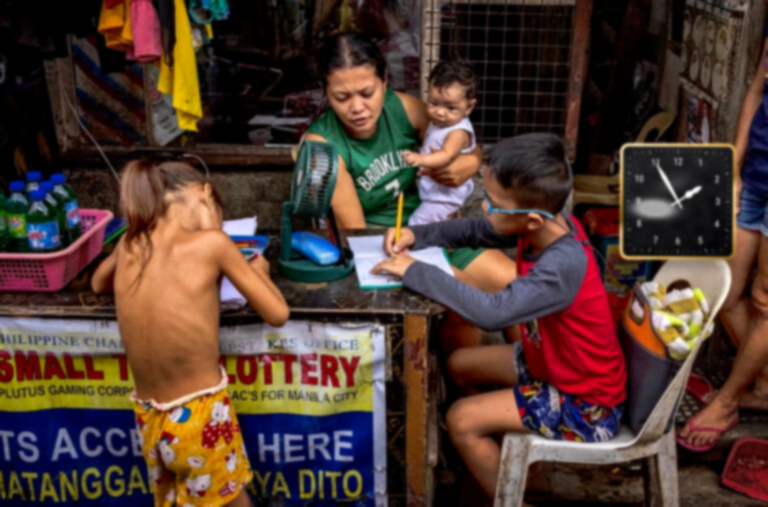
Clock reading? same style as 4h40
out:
1h55
